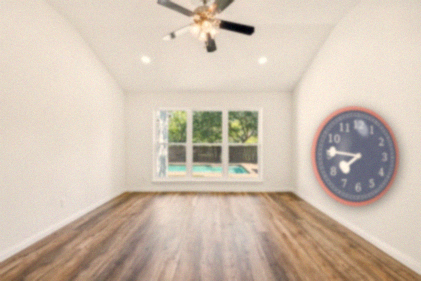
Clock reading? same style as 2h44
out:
7h46
